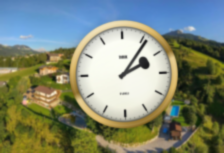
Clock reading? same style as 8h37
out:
2h06
